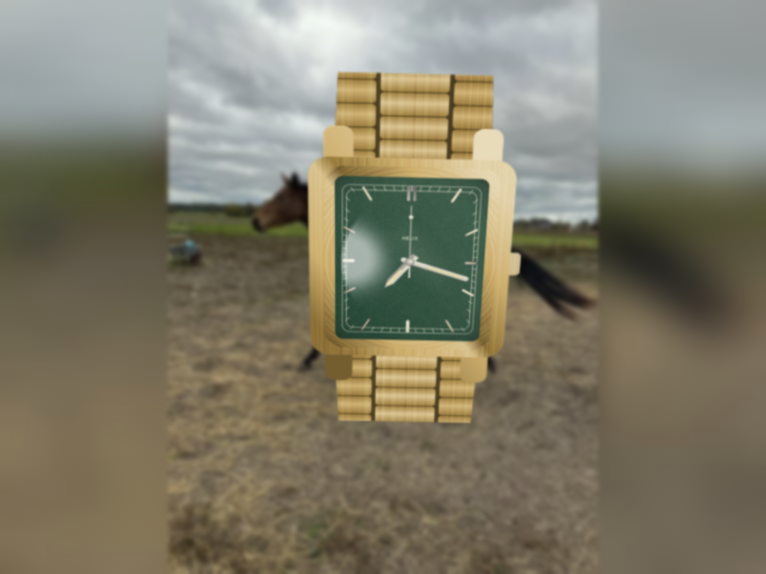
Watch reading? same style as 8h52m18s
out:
7h18m00s
